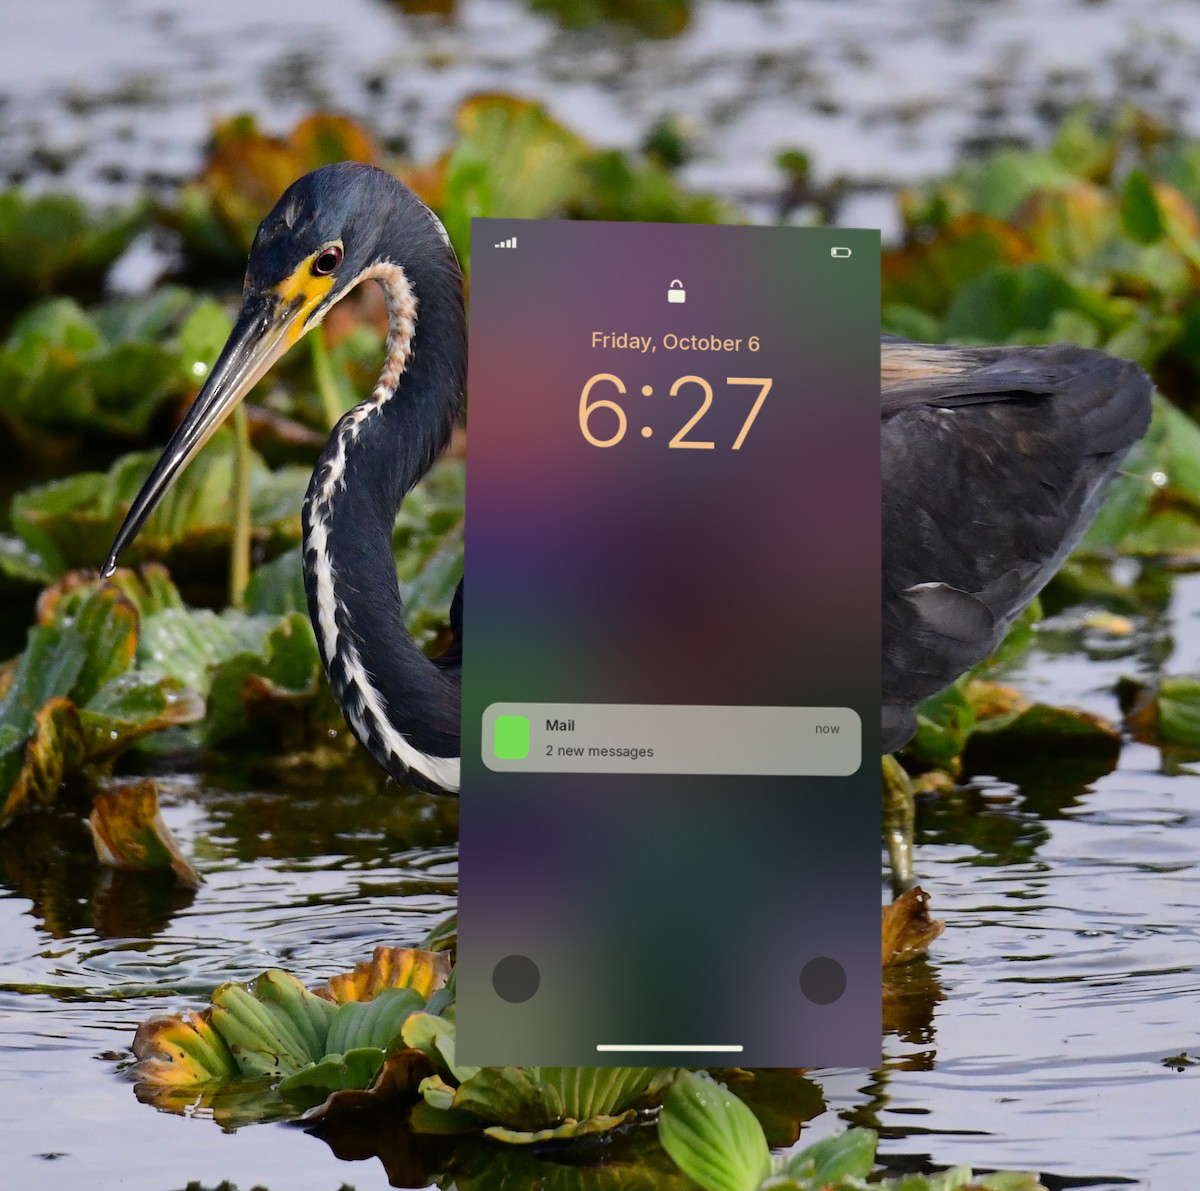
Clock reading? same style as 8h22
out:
6h27
